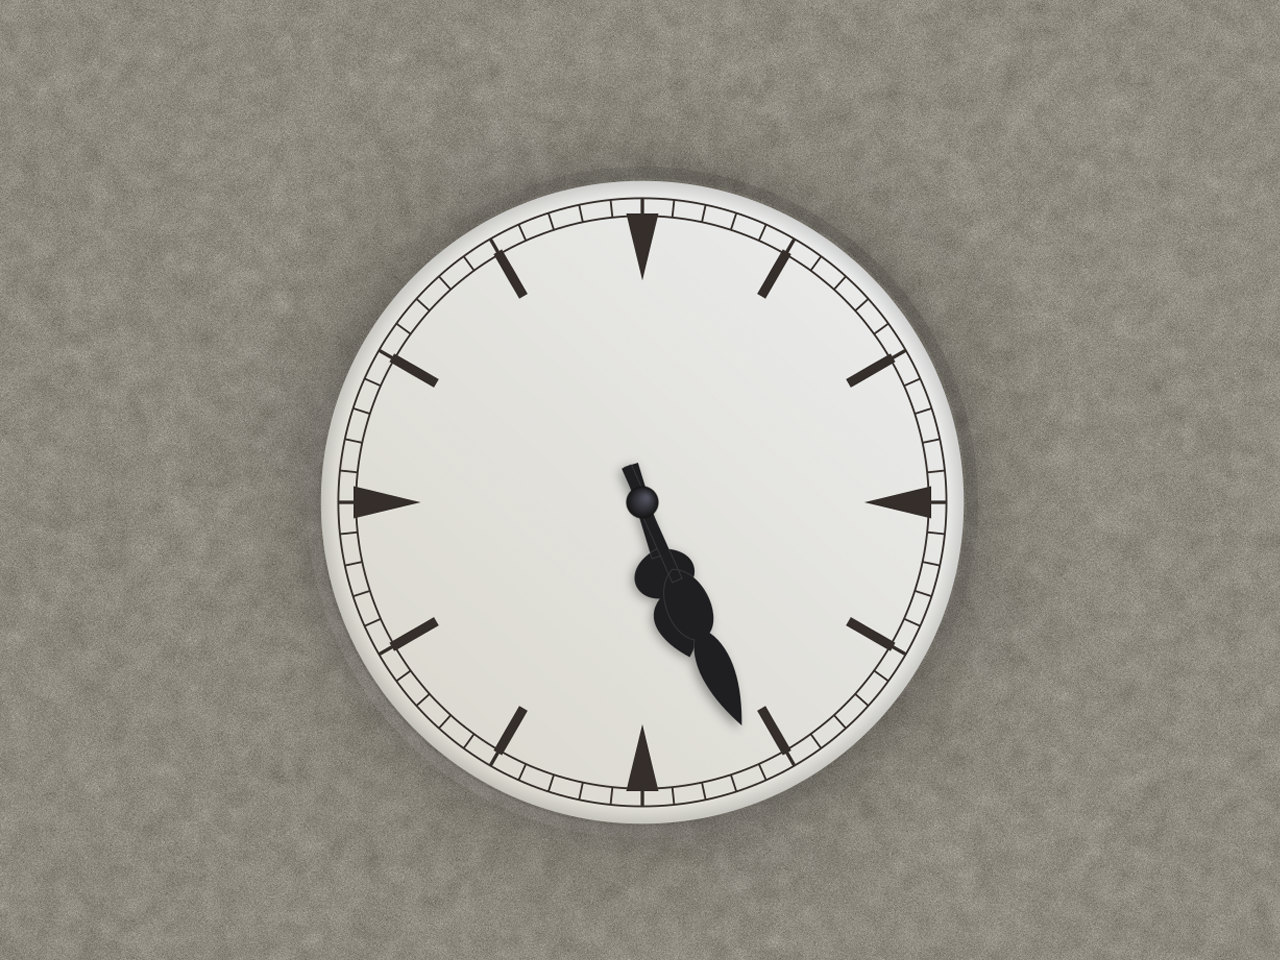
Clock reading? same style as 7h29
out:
5h26
